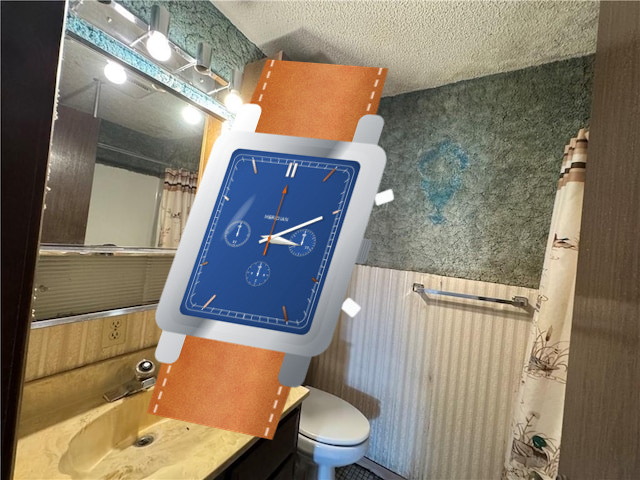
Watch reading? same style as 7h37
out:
3h10
